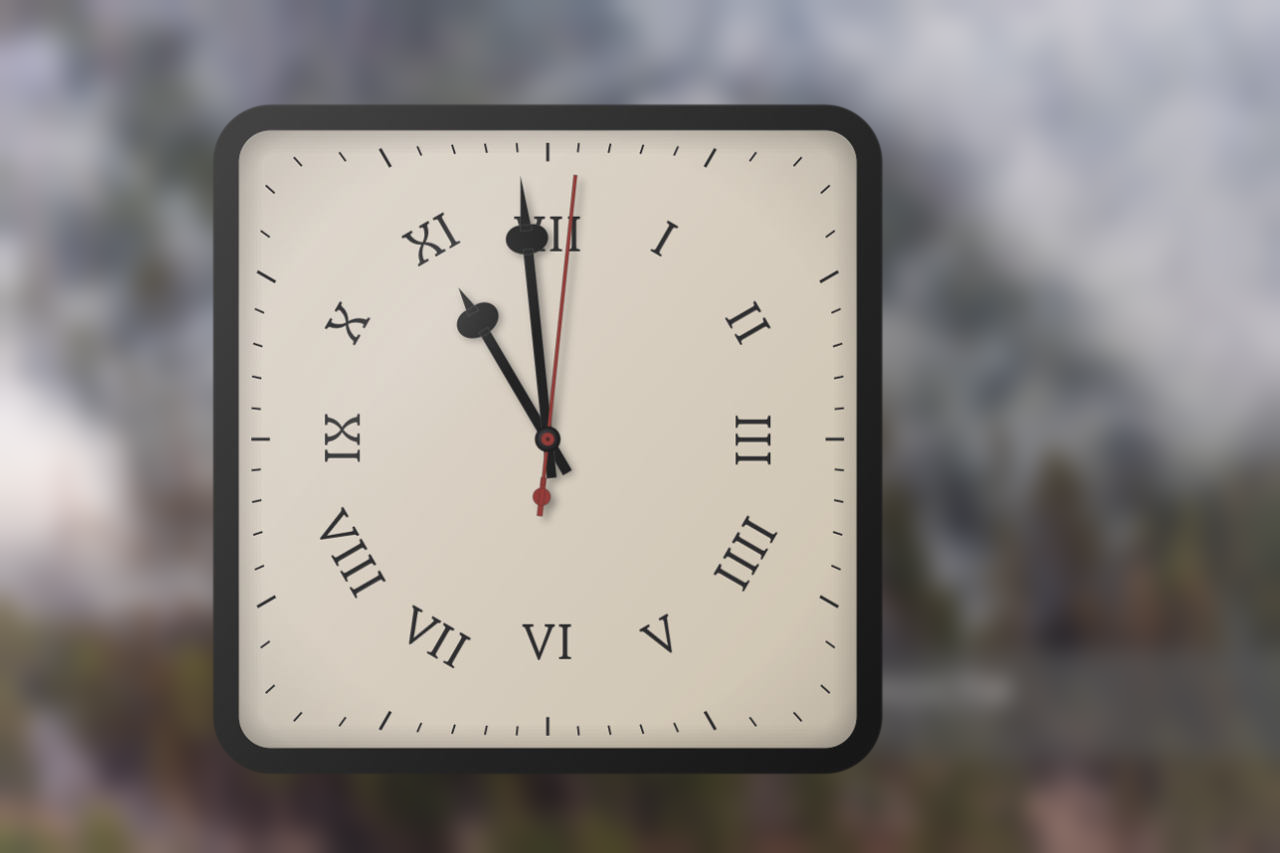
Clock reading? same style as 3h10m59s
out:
10h59m01s
